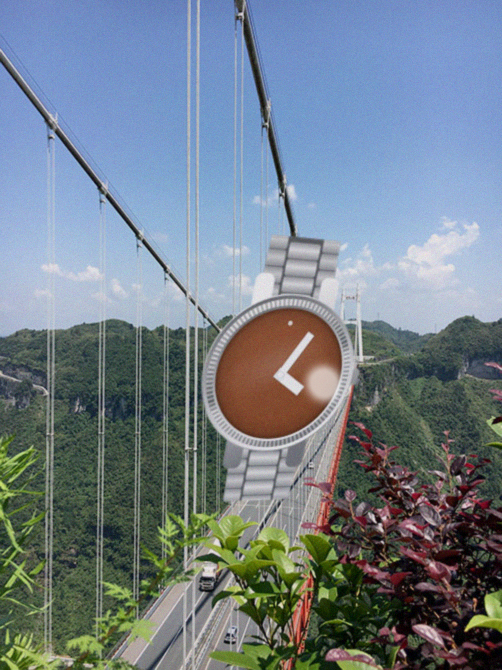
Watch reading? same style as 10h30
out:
4h05
